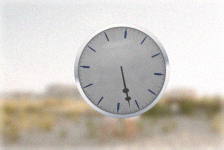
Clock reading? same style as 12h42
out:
5h27
